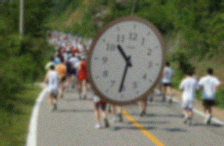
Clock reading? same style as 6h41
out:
10h31
